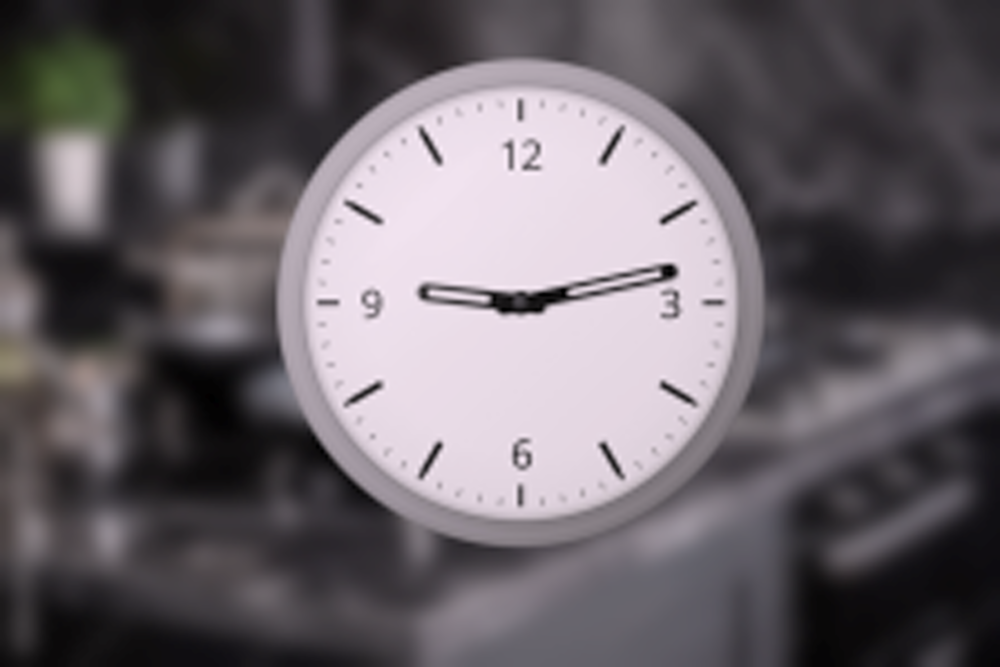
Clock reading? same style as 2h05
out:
9h13
